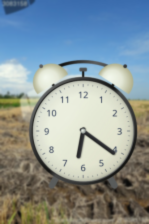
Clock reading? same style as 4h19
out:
6h21
